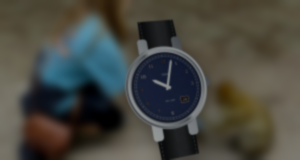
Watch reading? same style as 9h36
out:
10h03
